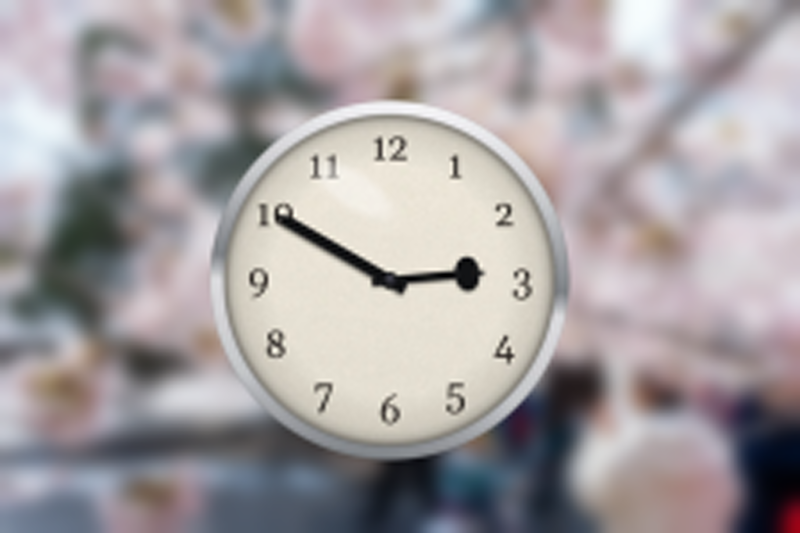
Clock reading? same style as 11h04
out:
2h50
